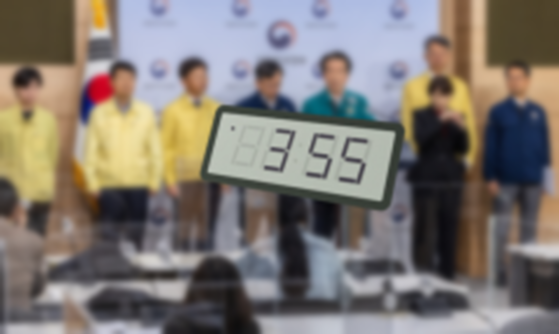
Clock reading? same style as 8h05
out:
3h55
